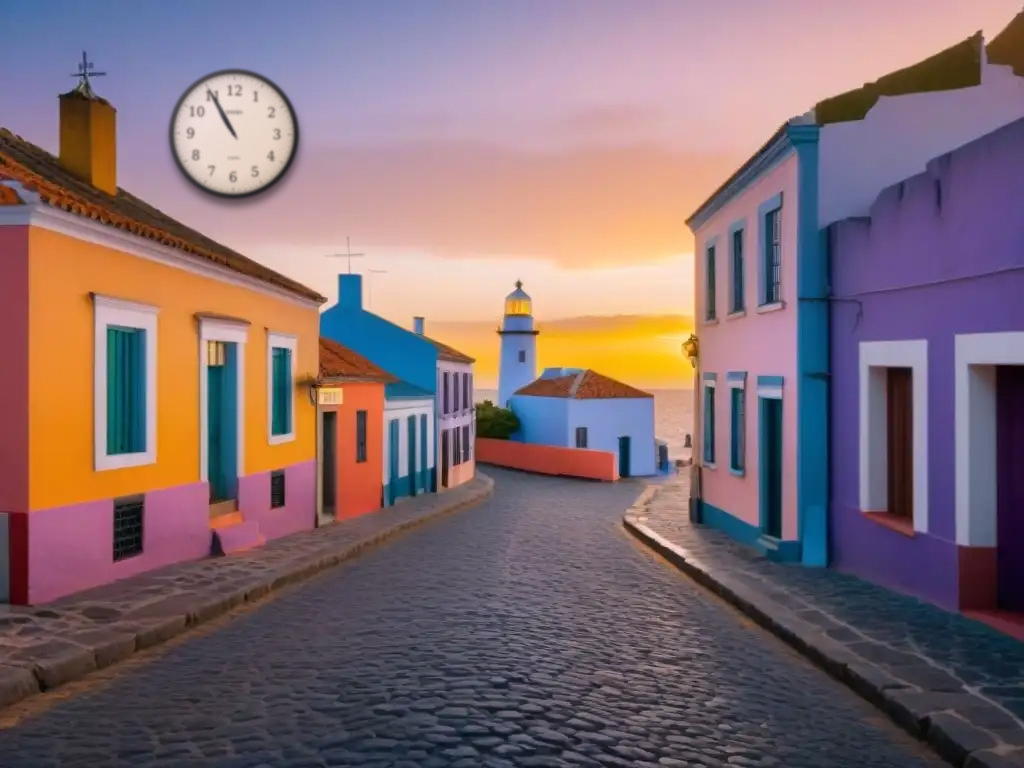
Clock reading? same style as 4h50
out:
10h55
